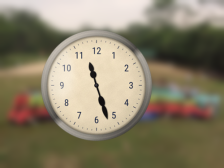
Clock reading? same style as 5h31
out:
11h27
